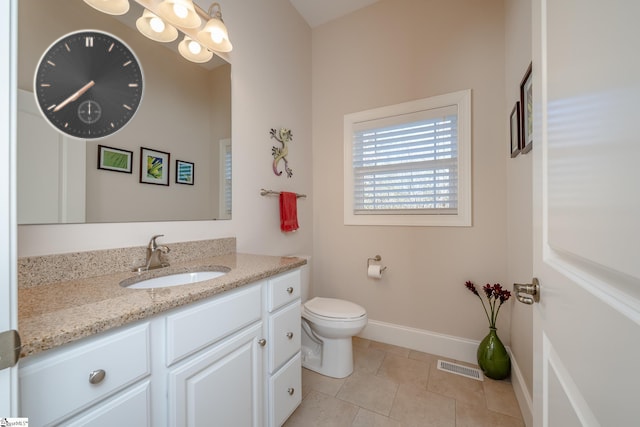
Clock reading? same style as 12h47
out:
7h39
